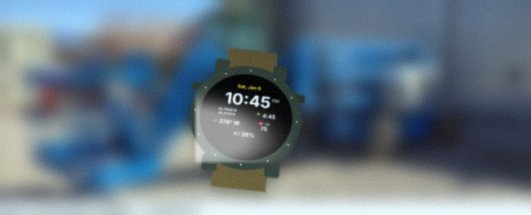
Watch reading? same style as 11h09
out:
10h45
